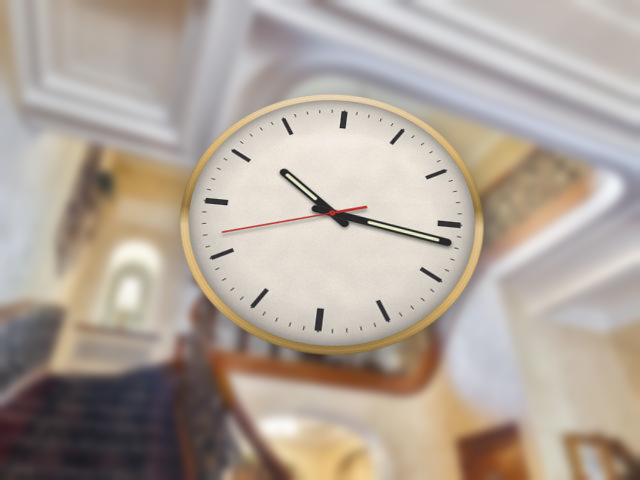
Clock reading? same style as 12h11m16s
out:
10h16m42s
